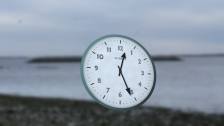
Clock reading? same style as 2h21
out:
12h26
